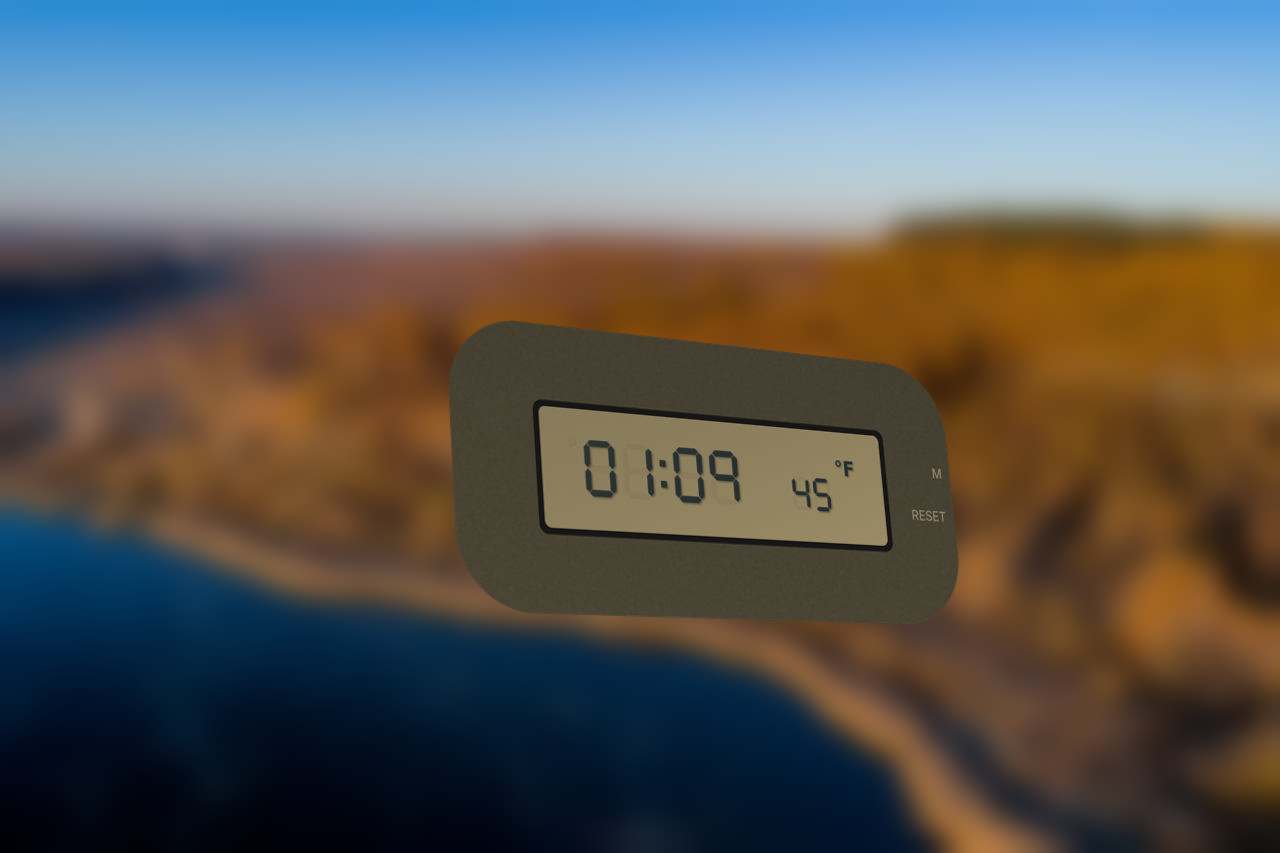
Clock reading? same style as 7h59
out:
1h09
